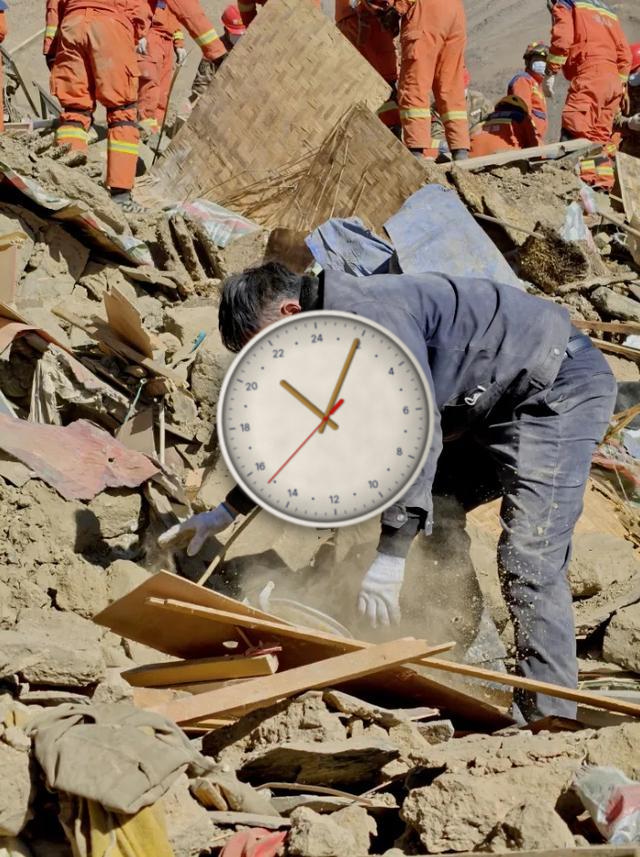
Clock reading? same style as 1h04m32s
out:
21h04m38s
